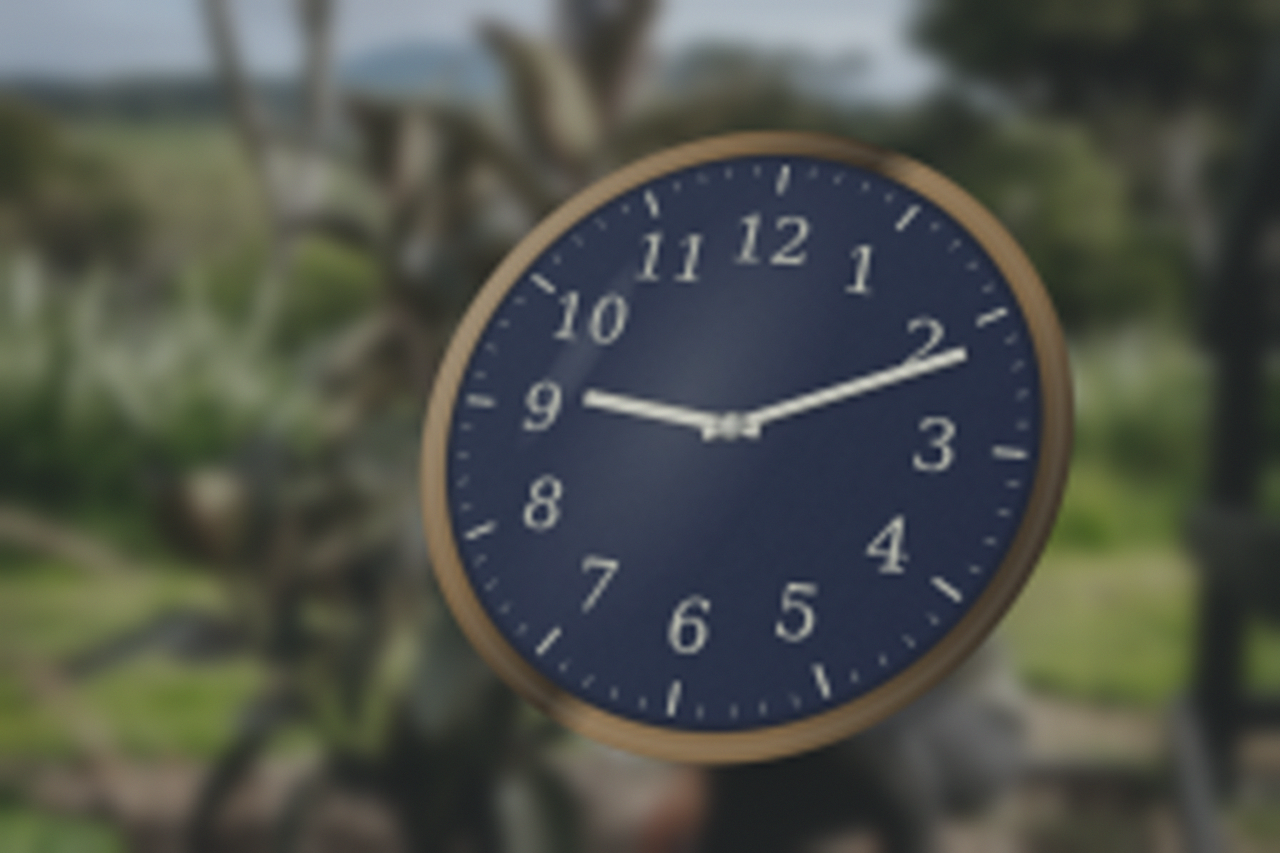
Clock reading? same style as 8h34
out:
9h11
